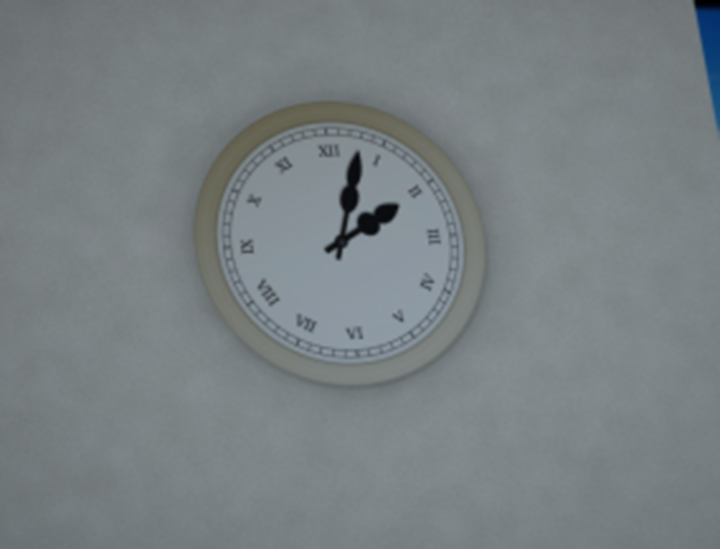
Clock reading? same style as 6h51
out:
2h03
